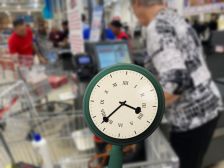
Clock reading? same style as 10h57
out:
3h37
